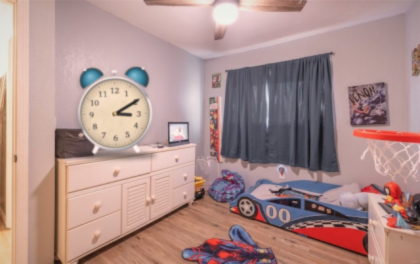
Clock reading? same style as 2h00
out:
3h10
